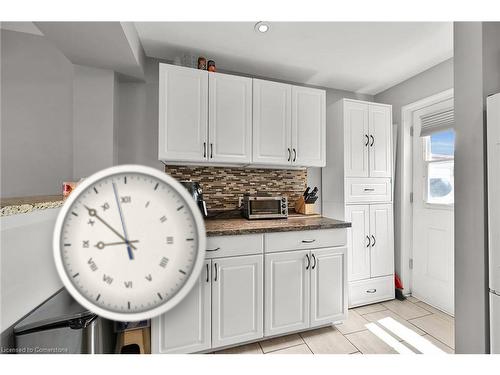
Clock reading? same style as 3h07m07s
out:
8h51m58s
